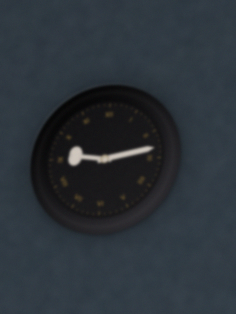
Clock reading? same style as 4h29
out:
9h13
